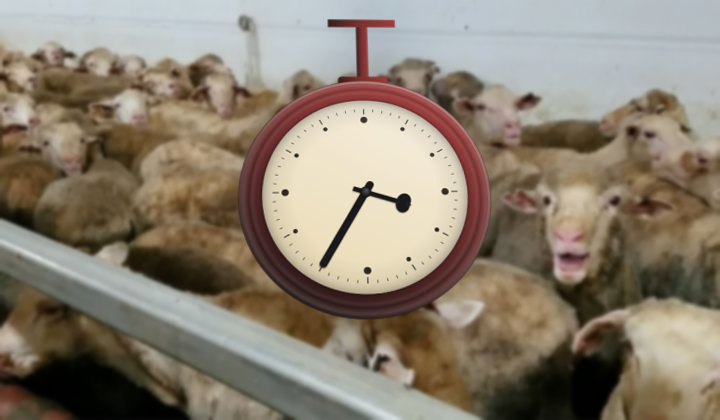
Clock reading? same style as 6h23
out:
3h35
